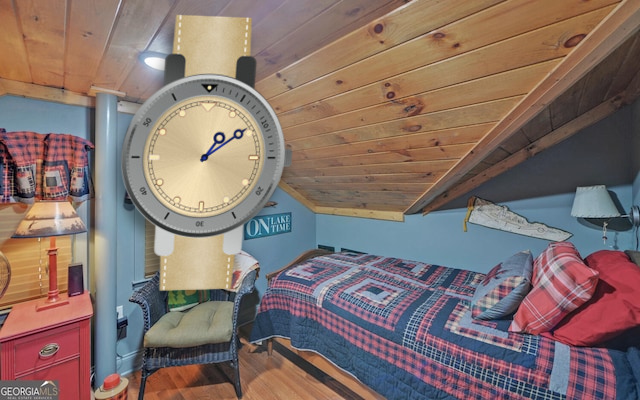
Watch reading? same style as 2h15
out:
1h09
